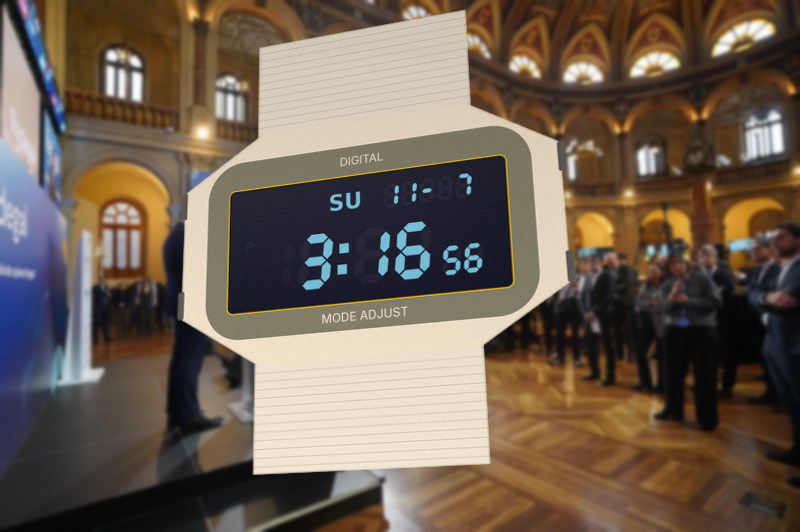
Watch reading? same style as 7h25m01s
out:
3h16m56s
